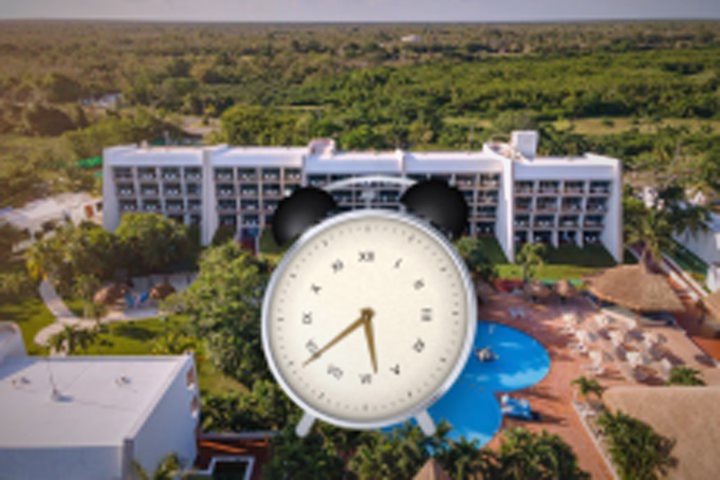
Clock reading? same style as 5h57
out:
5h39
